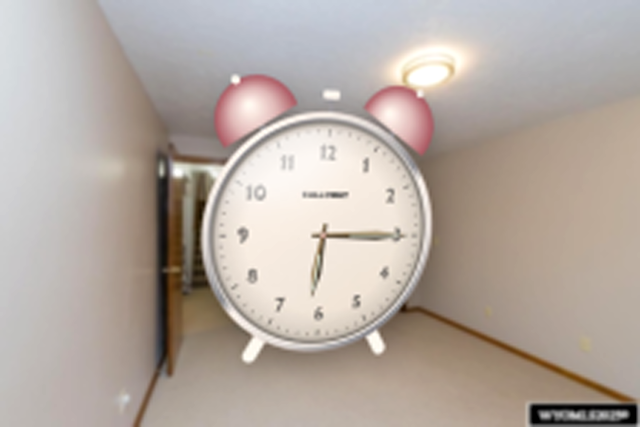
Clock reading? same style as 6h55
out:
6h15
